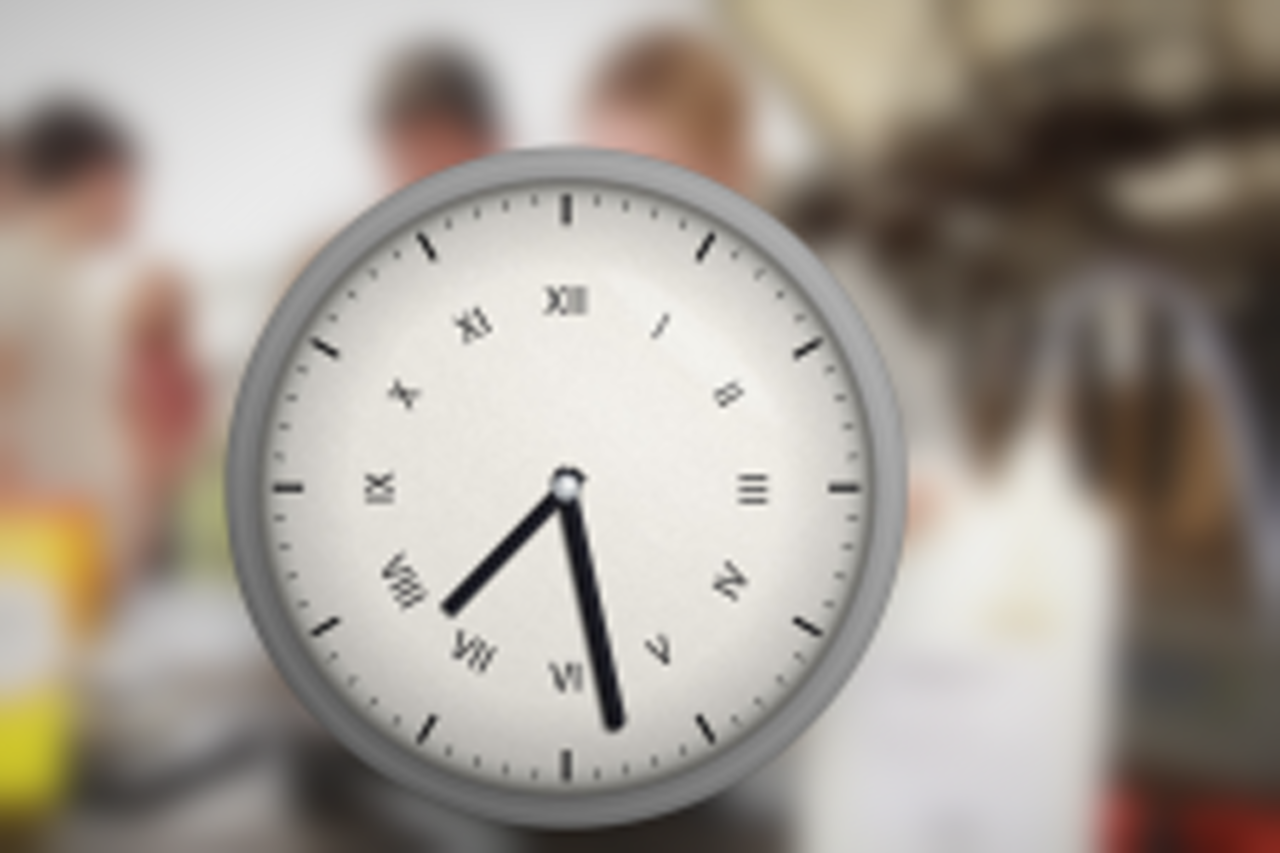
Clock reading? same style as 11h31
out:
7h28
